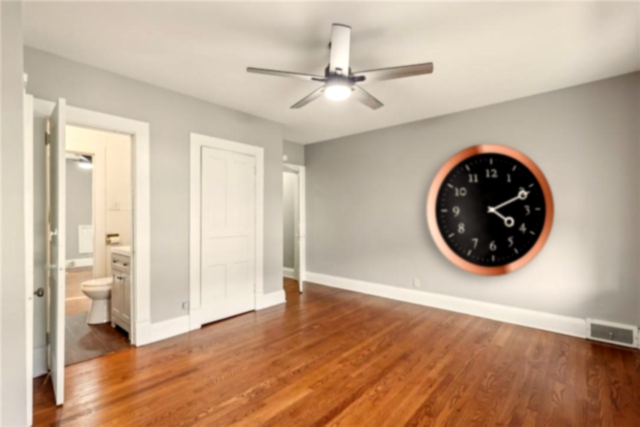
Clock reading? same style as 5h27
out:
4h11
